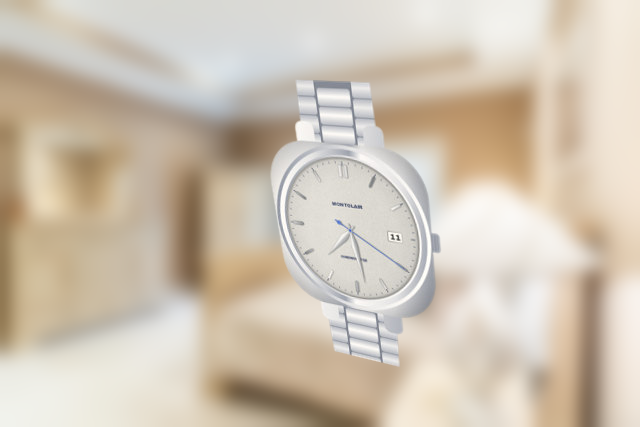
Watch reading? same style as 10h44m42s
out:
7h28m20s
